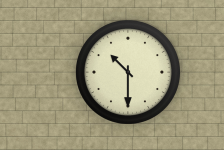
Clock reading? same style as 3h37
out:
10h30
